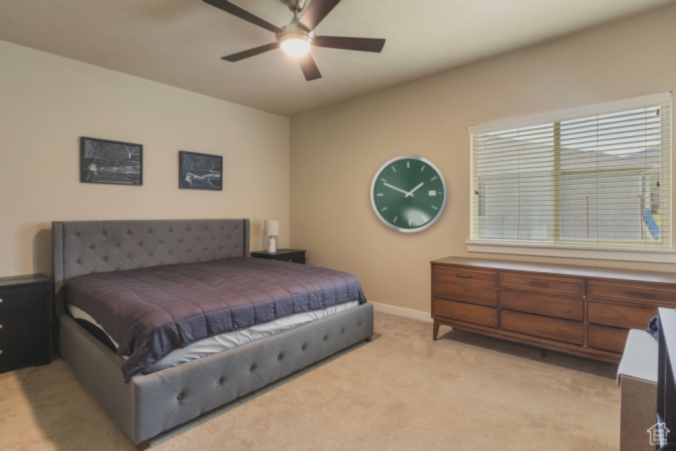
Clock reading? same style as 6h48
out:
1h49
